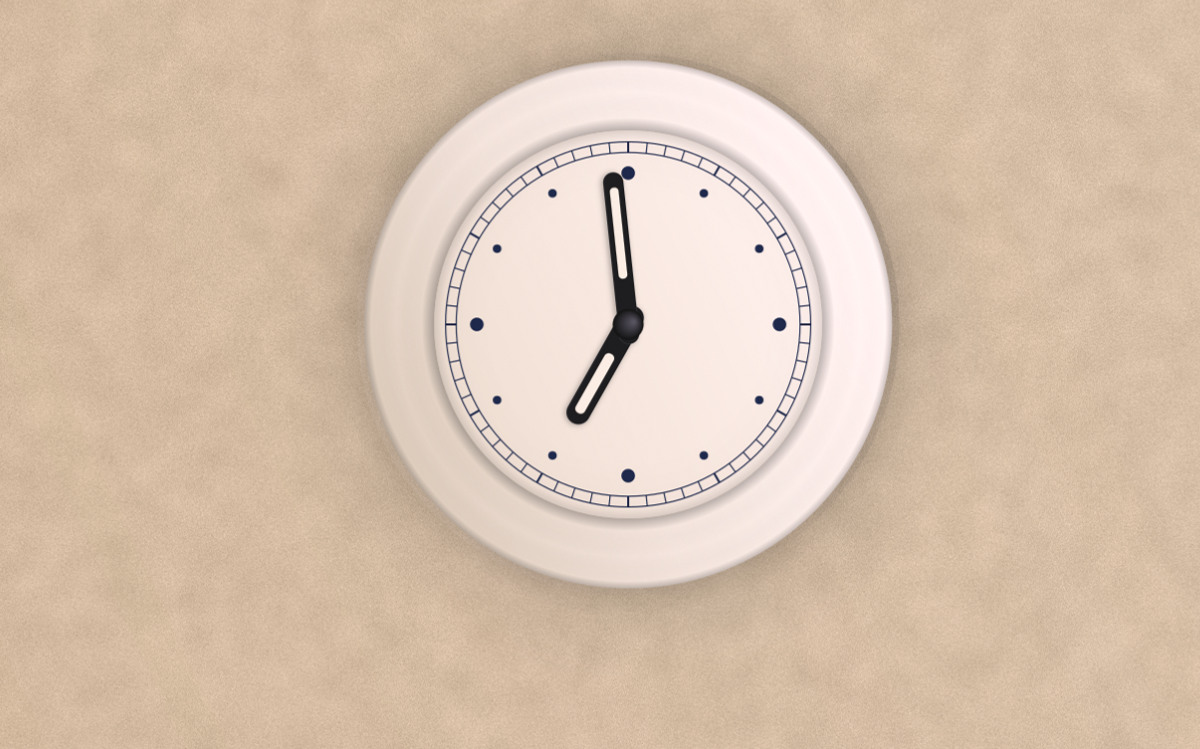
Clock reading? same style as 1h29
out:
6h59
